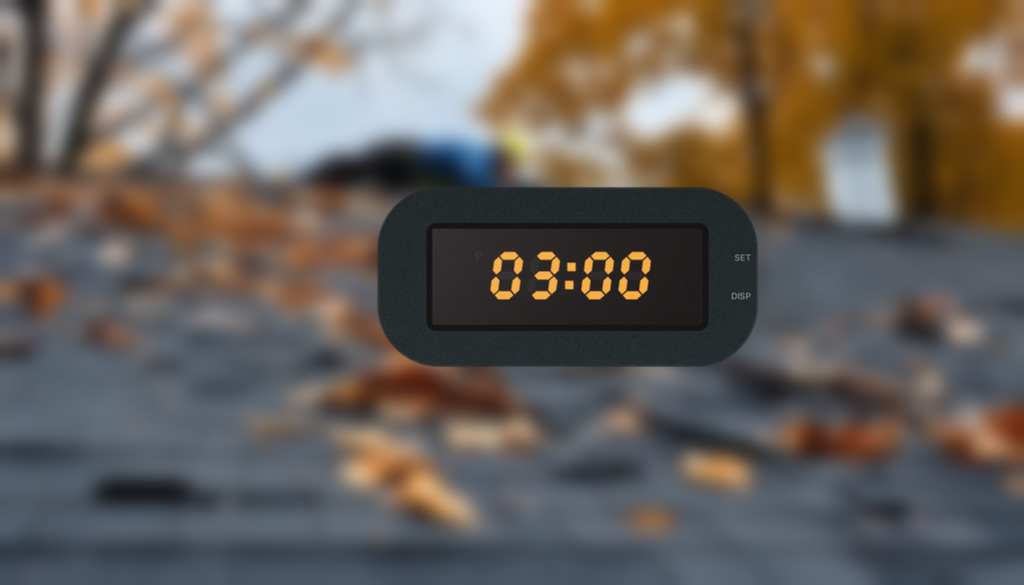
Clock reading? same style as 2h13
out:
3h00
